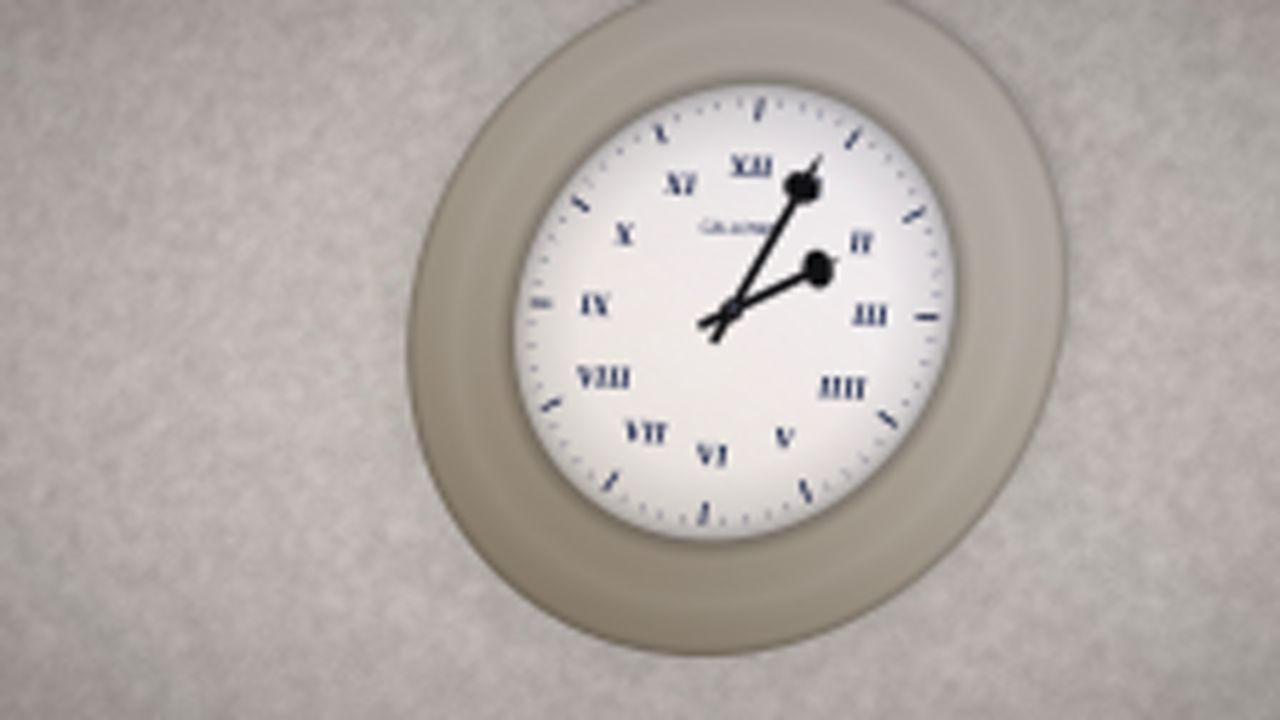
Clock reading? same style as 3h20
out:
2h04
